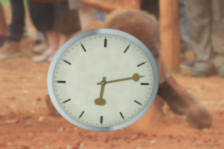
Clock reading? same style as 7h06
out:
6h13
